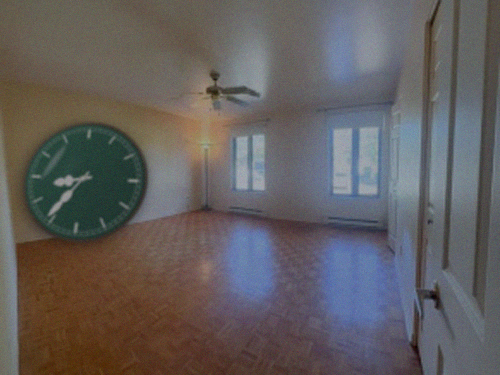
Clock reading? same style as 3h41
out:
8h36
